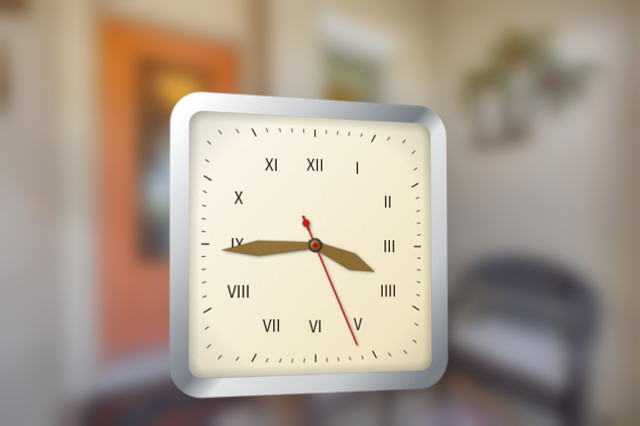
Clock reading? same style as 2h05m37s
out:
3h44m26s
